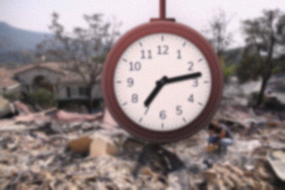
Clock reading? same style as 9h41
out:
7h13
